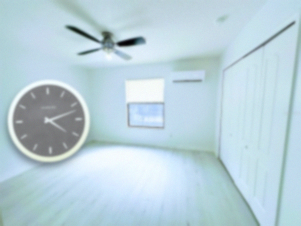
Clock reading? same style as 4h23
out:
4h12
